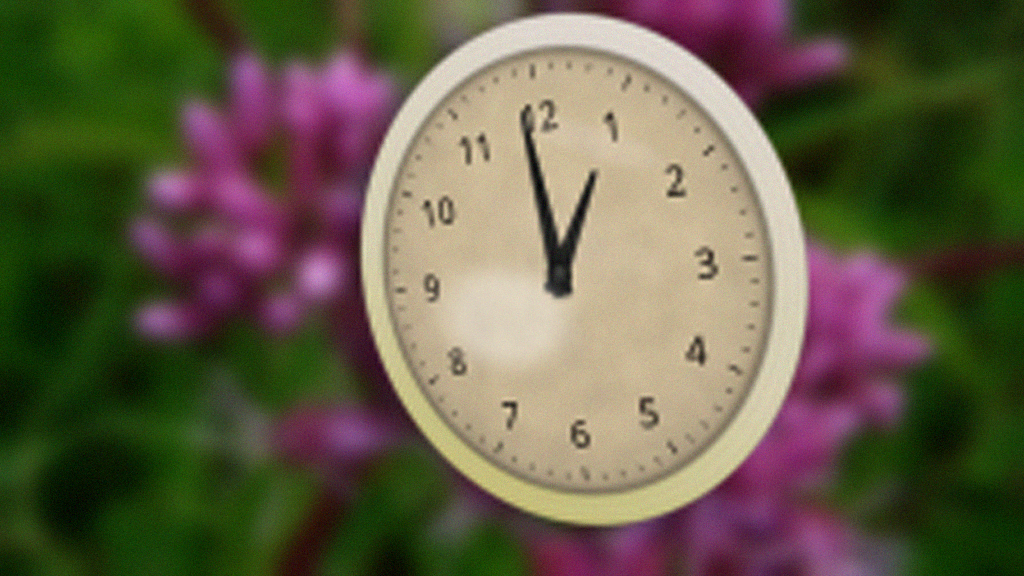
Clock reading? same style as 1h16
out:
12h59
